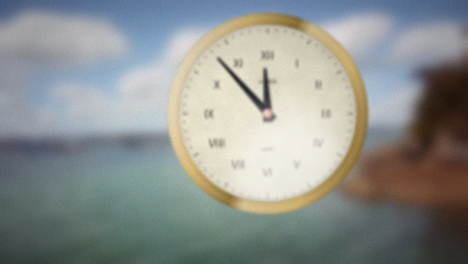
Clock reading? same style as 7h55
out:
11h53
